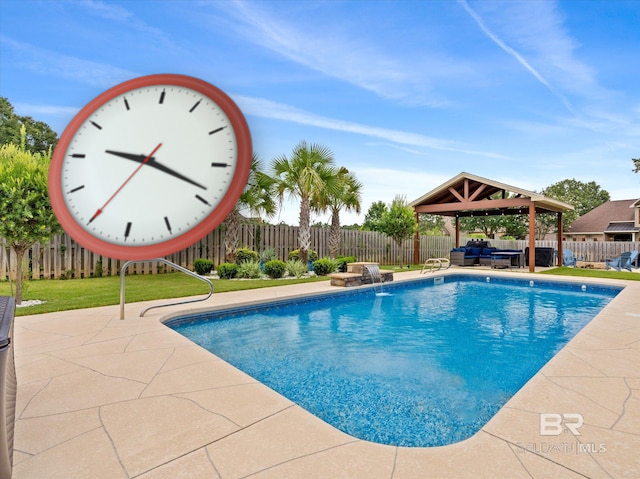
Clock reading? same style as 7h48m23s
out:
9h18m35s
